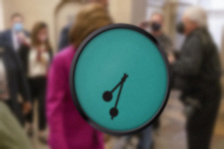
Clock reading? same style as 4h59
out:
7h33
